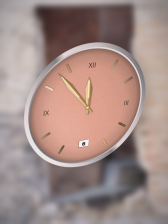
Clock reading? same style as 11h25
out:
11h53
